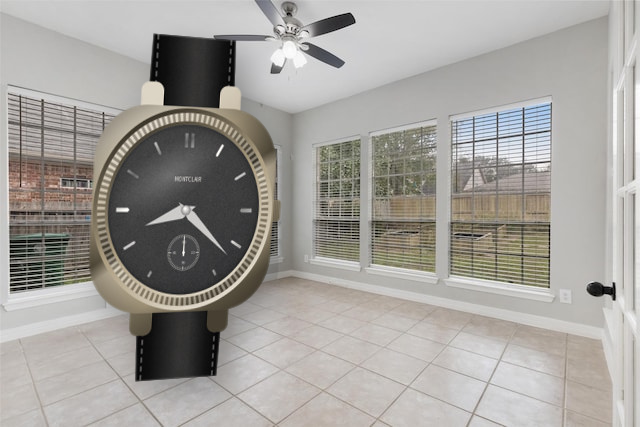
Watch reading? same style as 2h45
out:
8h22
